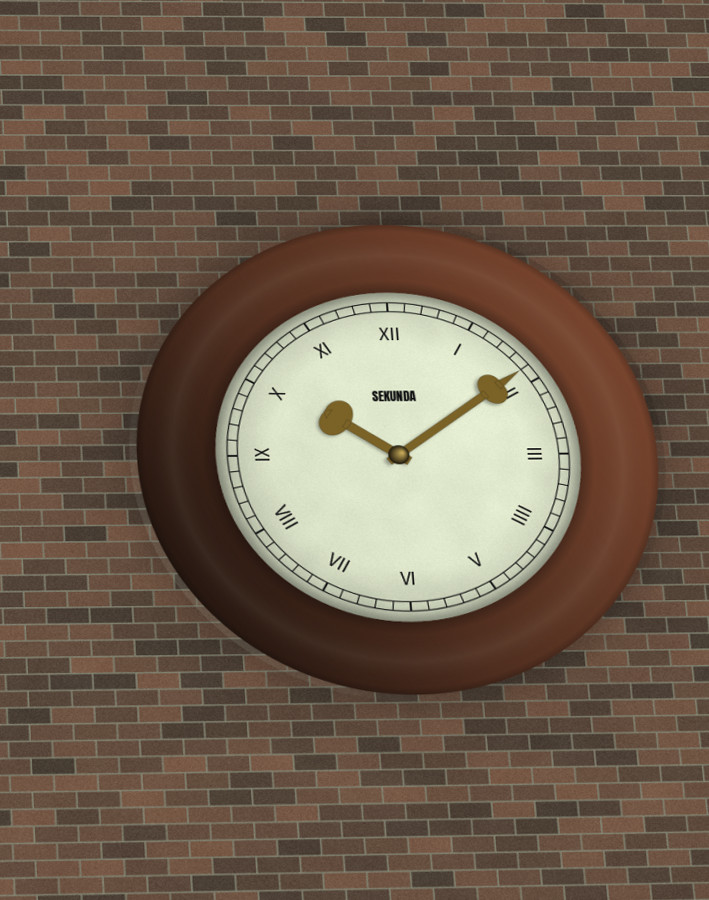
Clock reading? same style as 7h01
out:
10h09
